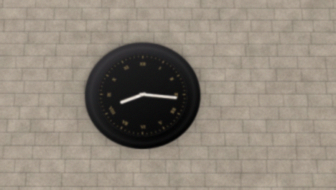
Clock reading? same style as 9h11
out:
8h16
